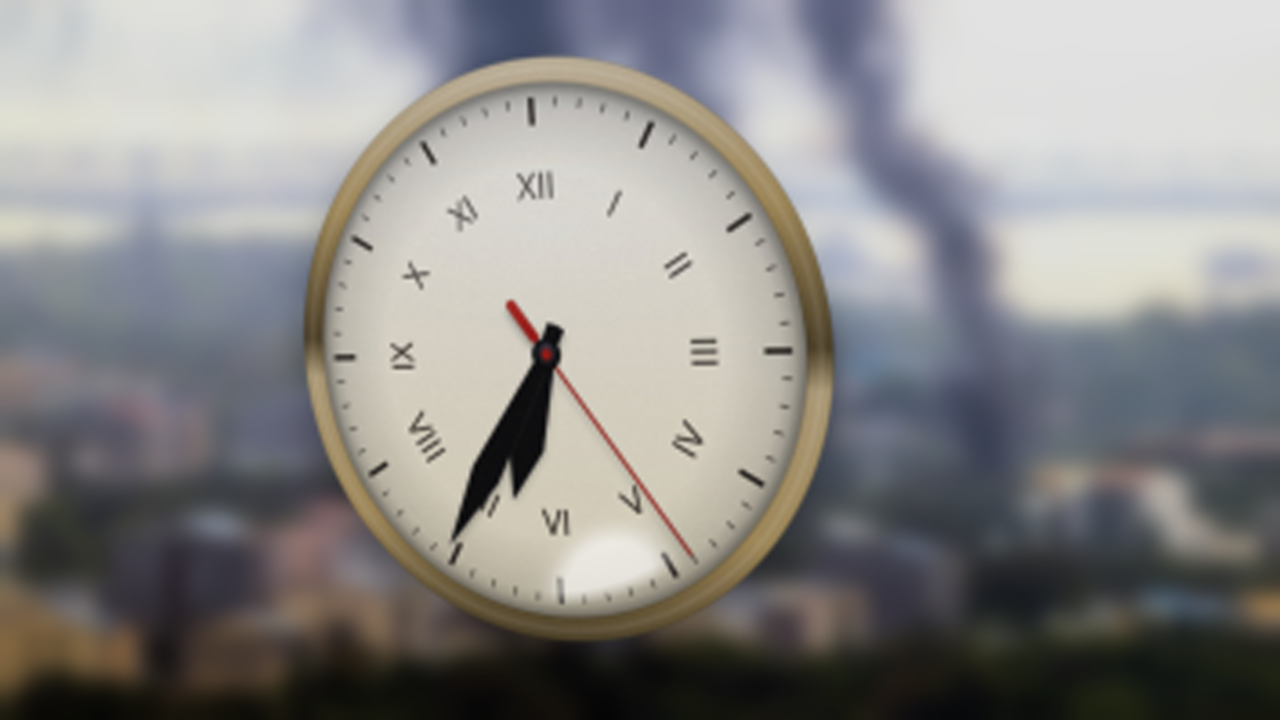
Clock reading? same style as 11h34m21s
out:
6h35m24s
